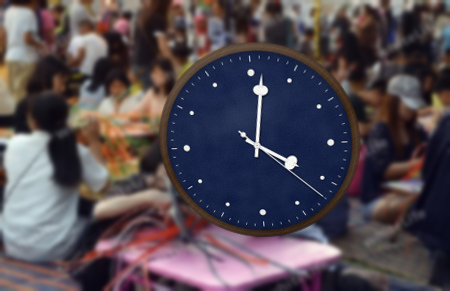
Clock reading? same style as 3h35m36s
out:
4h01m22s
